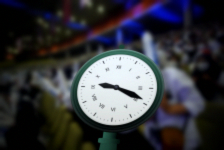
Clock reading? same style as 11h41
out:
9h19
